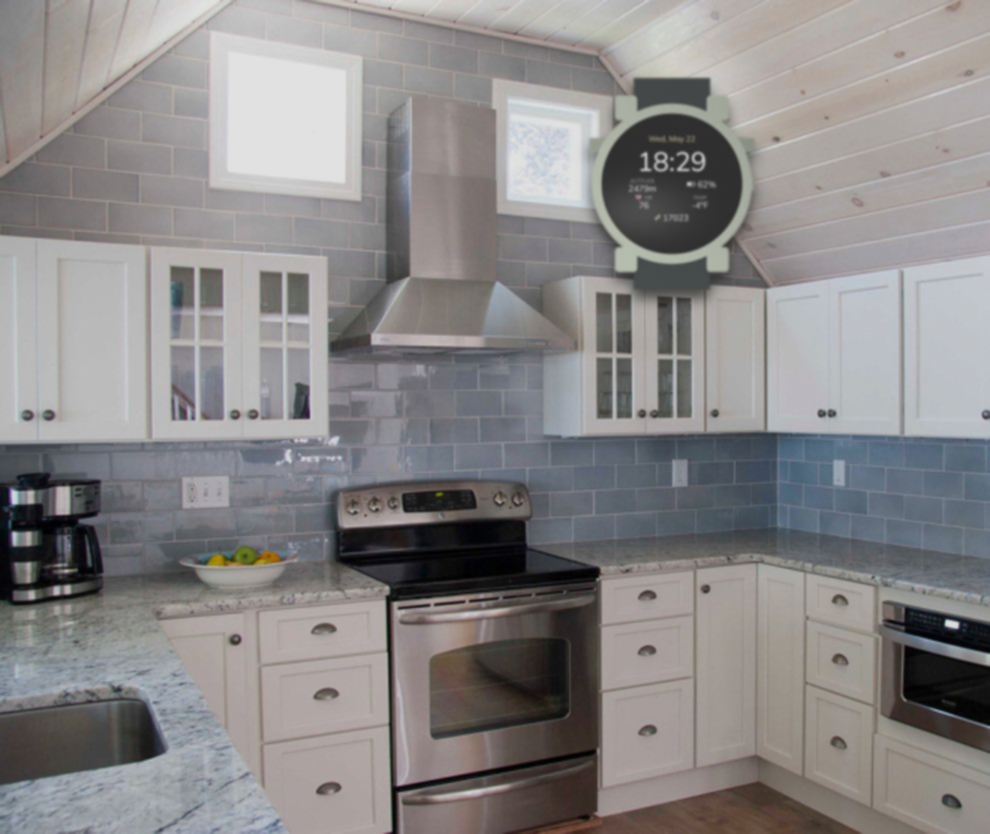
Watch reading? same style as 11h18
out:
18h29
